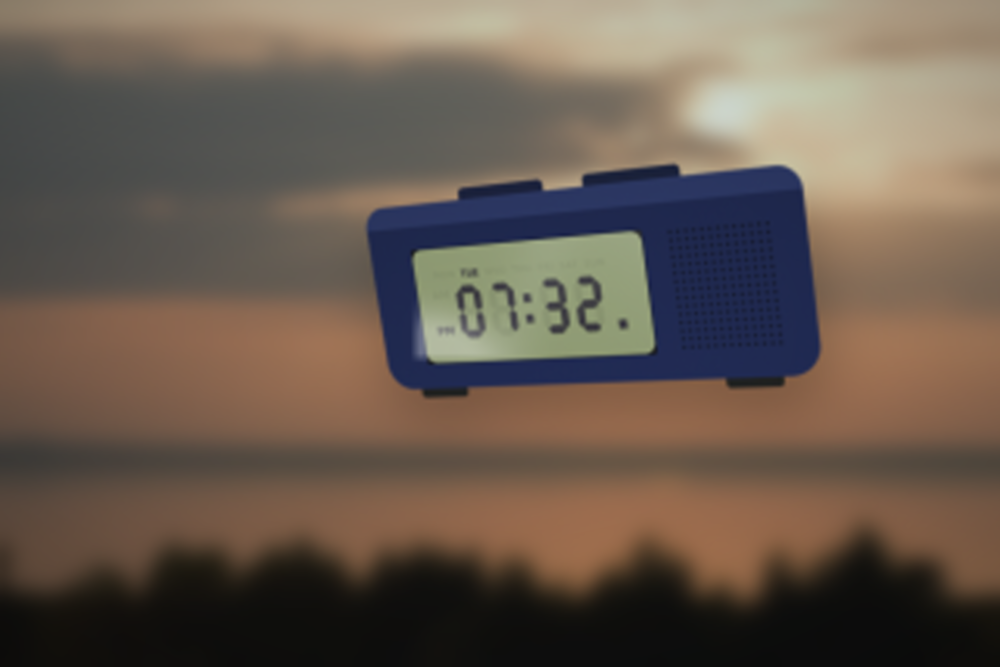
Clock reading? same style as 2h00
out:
7h32
